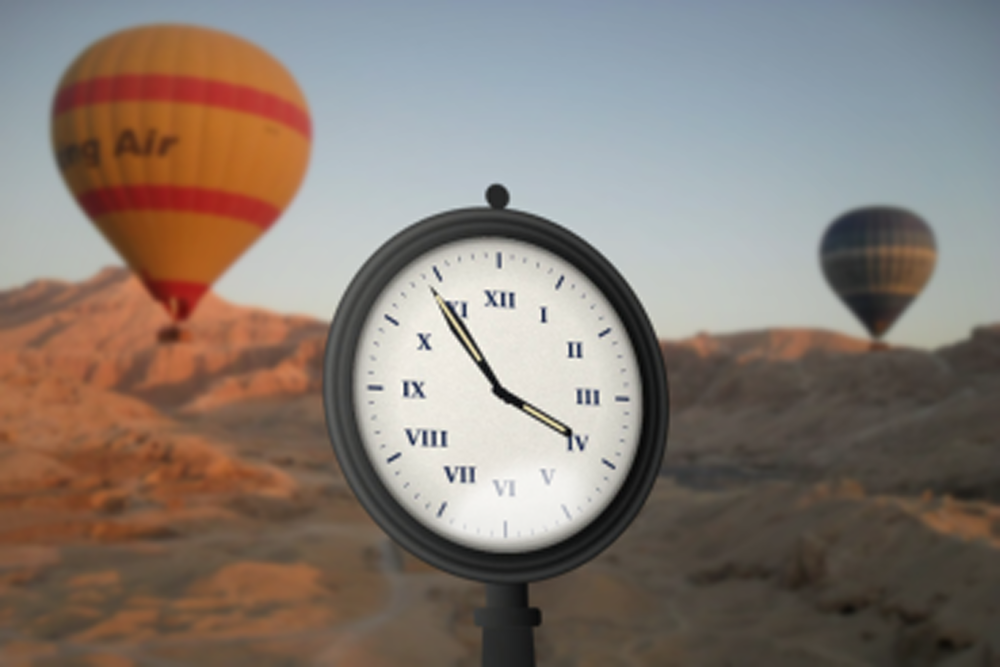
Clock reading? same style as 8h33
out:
3h54
